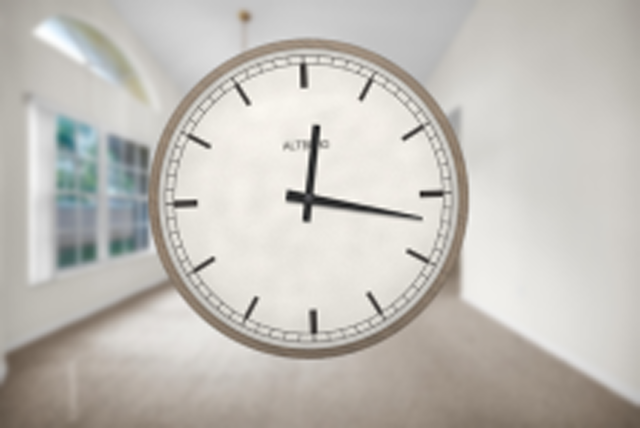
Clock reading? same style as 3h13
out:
12h17
